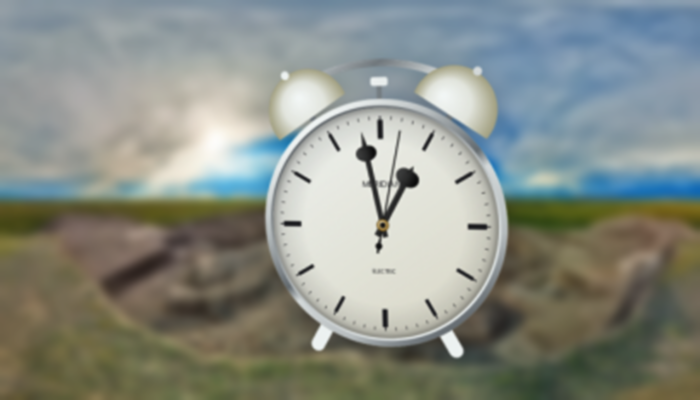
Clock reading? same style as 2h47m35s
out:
12h58m02s
